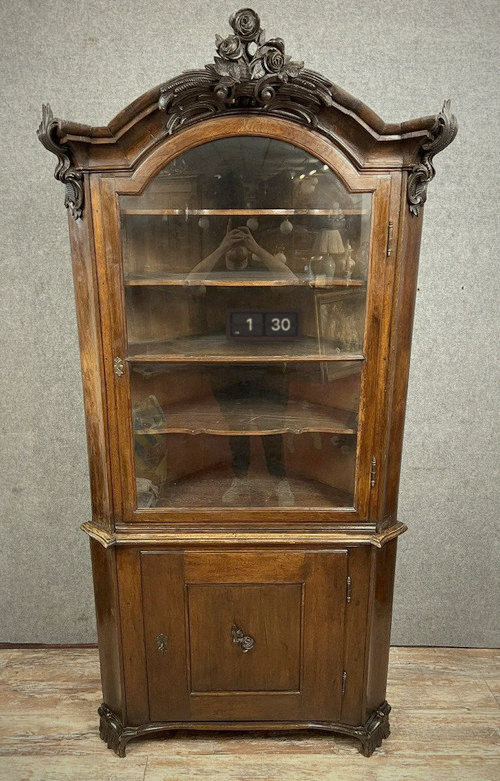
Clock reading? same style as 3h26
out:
1h30
